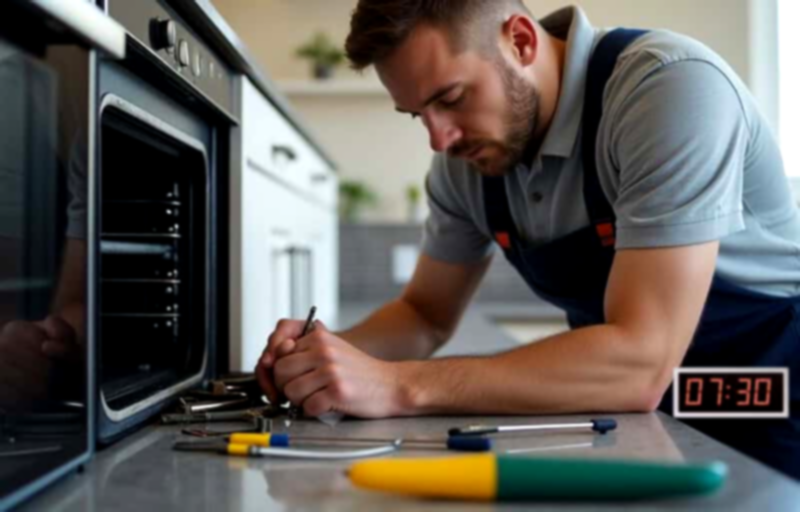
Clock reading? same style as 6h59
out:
7h30
